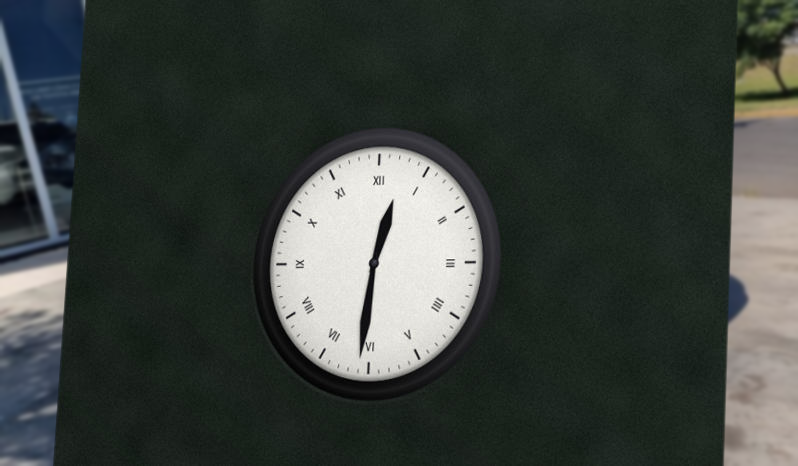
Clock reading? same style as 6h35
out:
12h31
